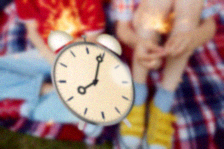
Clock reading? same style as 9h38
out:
8h04
